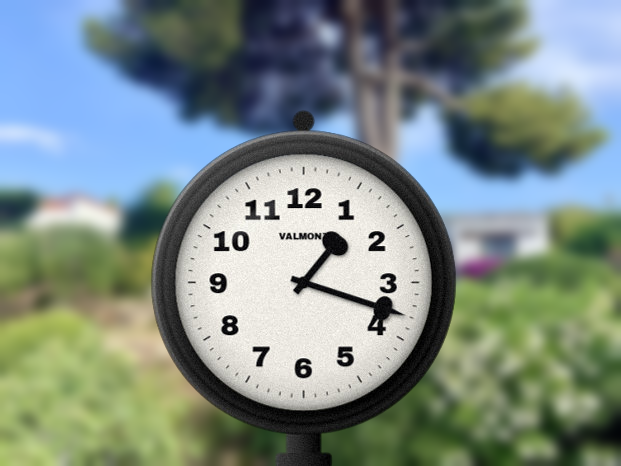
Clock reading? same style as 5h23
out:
1h18
